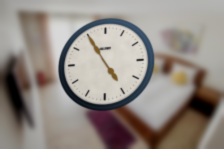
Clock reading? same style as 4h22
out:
4h55
